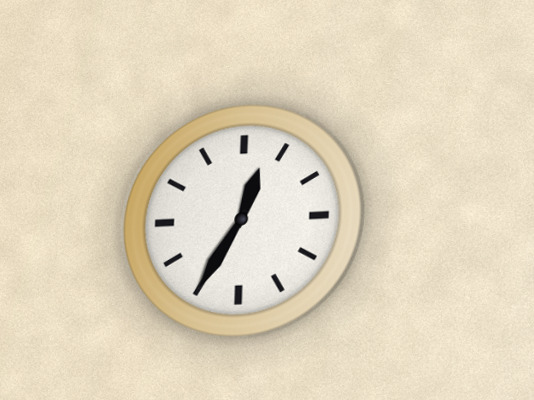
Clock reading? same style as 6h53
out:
12h35
